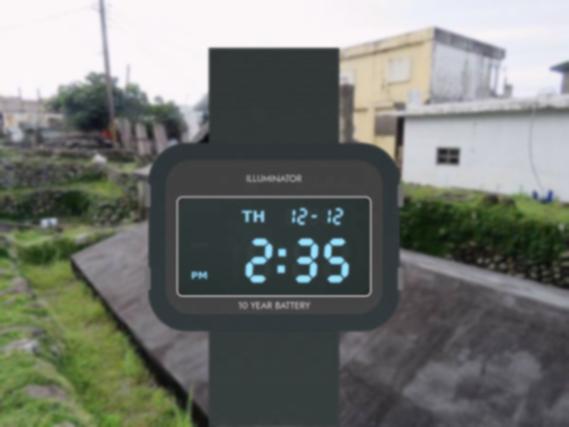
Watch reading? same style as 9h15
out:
2h35
